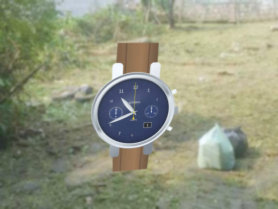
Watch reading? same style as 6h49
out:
10h41
